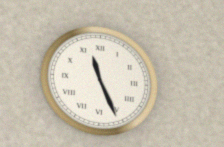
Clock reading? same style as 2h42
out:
11h26
